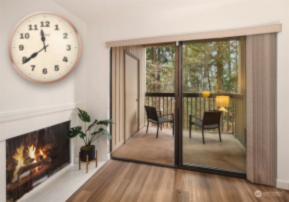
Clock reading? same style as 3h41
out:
11h39
